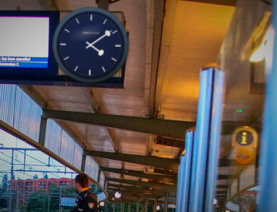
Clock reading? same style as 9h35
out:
4h09
